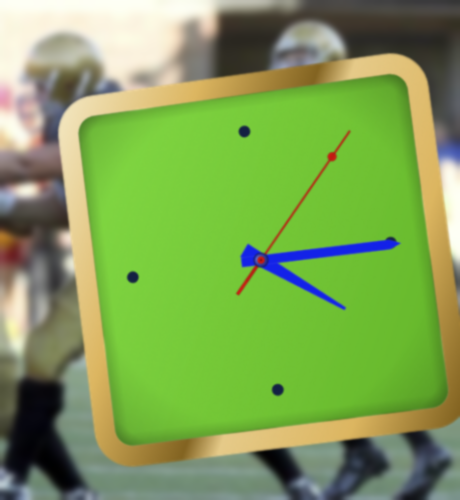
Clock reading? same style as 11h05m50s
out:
4h15m07s
